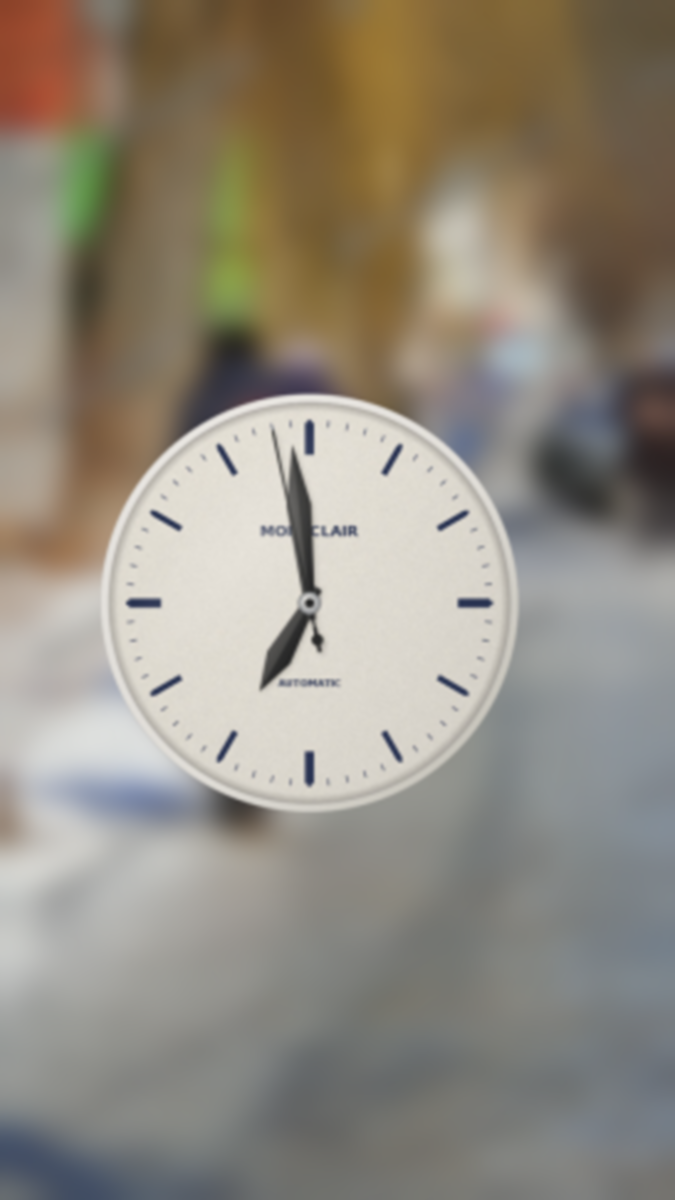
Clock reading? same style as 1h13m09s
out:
6h58m58s
